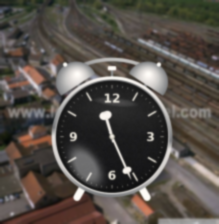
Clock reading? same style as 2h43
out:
11h26
